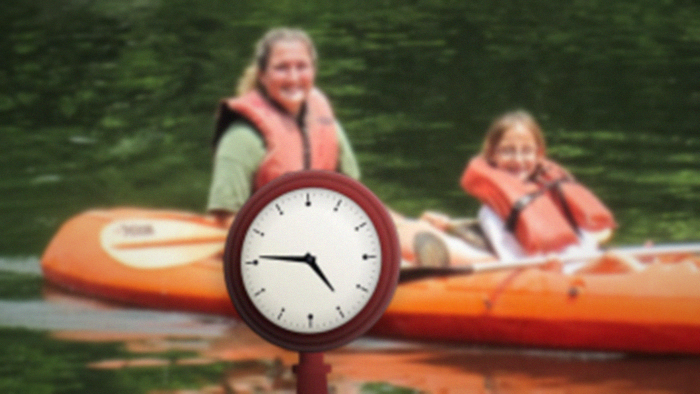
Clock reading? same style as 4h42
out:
4h46
